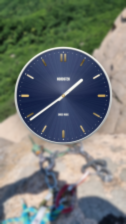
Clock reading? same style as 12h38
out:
1h39
